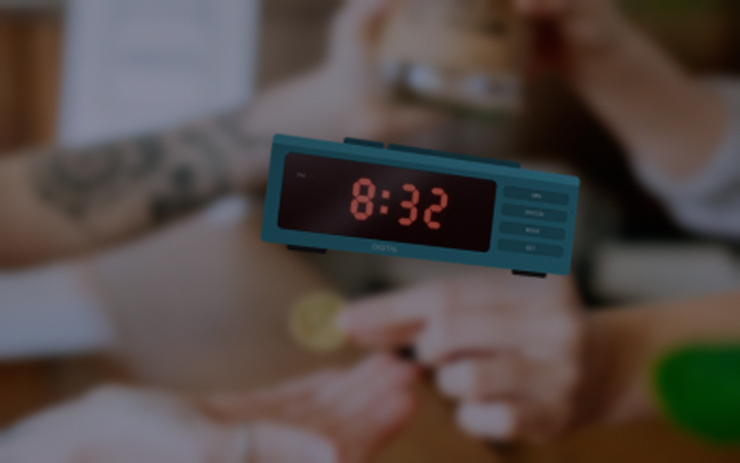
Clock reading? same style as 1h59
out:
8h32
